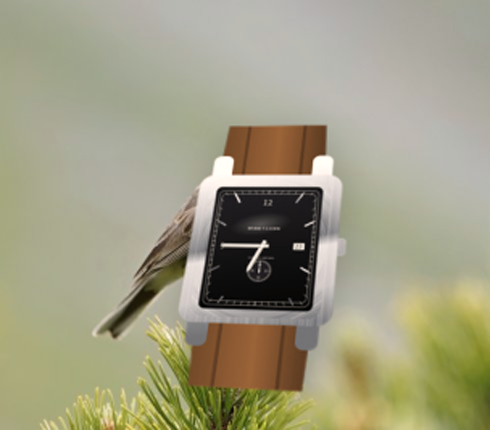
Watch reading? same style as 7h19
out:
6h45
